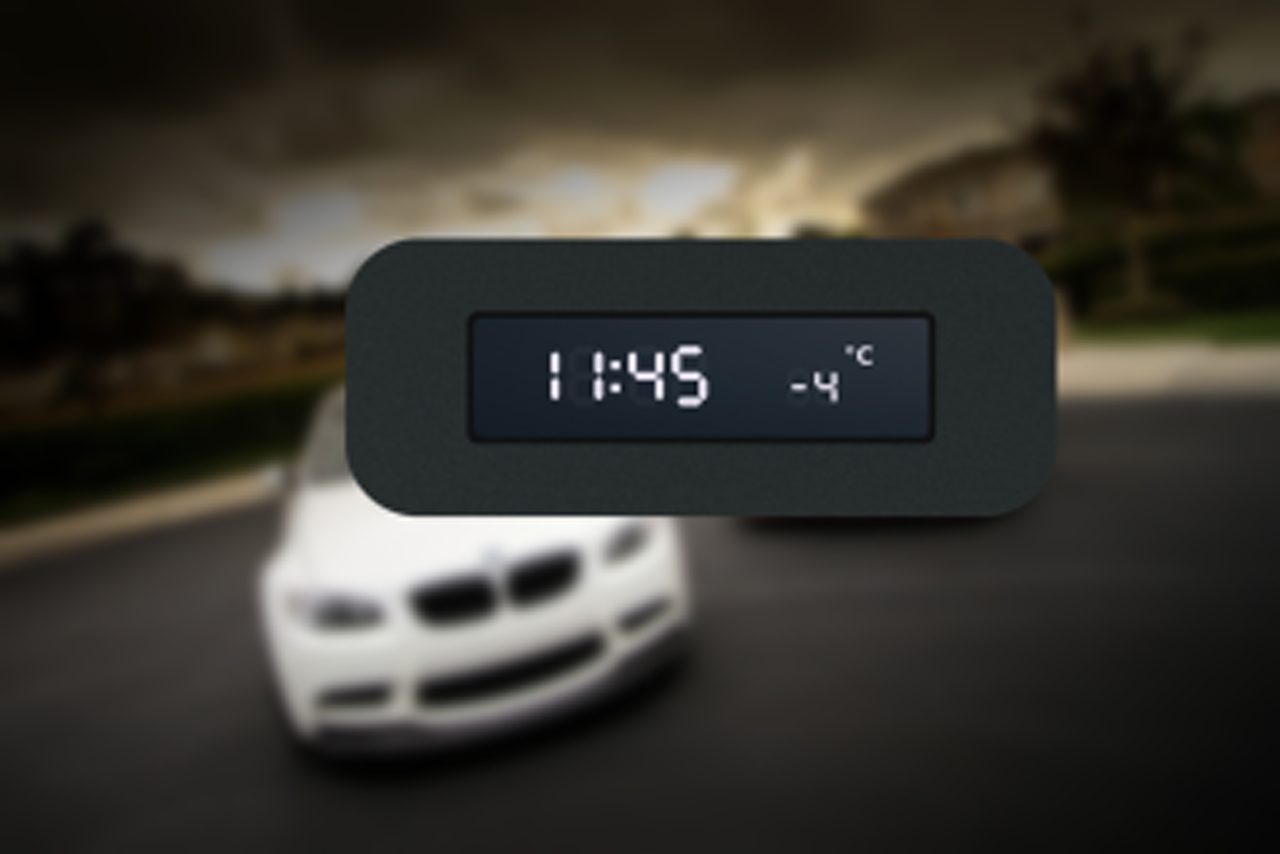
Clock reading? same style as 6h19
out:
11h45
